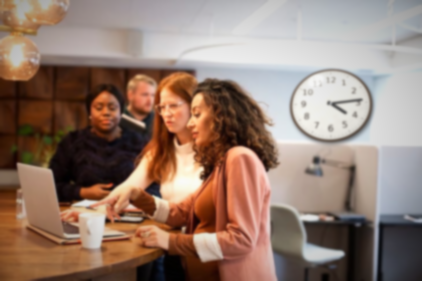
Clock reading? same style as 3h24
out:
4h14
